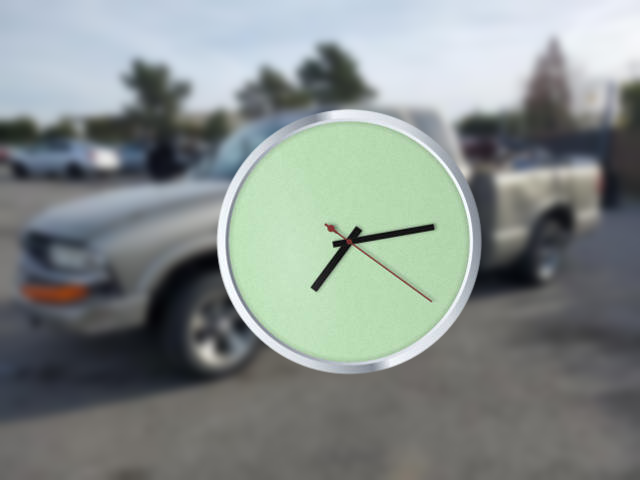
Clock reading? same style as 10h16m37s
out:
7h13m21s
